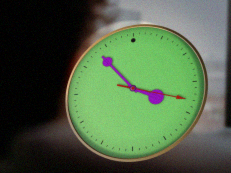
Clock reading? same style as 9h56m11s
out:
3h53m18s
